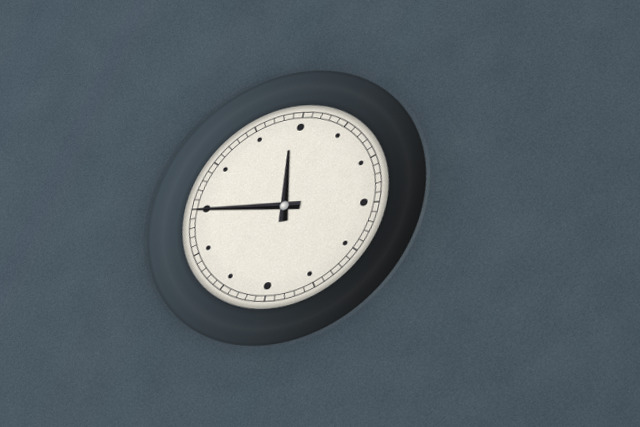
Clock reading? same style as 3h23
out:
11h45
